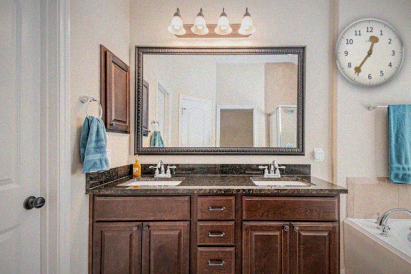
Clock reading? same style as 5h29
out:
12h36
